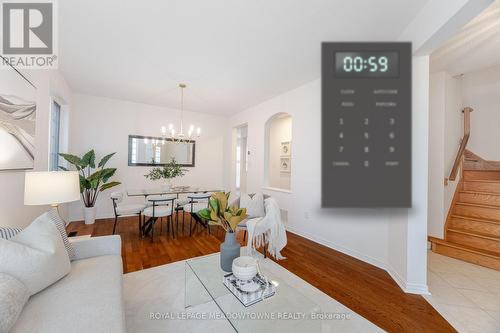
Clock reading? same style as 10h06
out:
0h59
